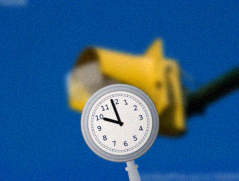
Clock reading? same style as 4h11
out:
9h59
